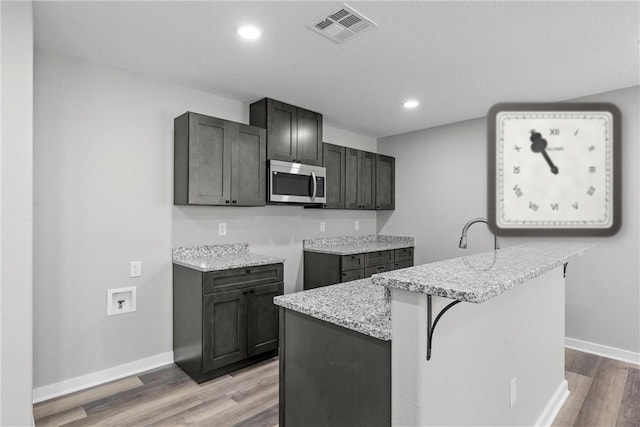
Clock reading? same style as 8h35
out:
10h55
